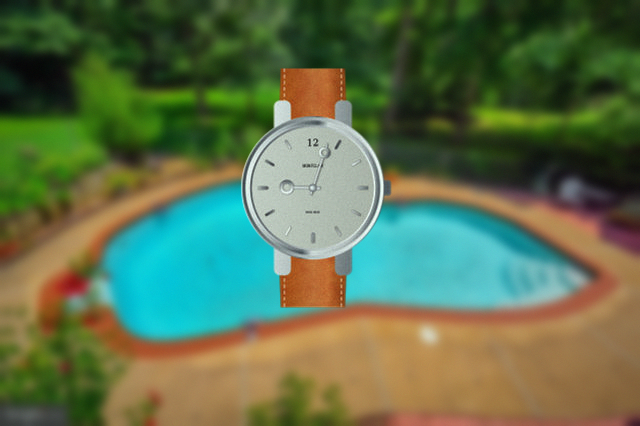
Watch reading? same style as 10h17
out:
9h03
